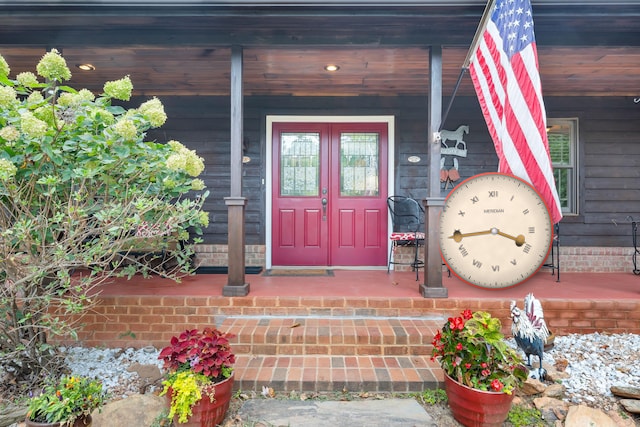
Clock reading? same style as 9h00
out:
3h44
